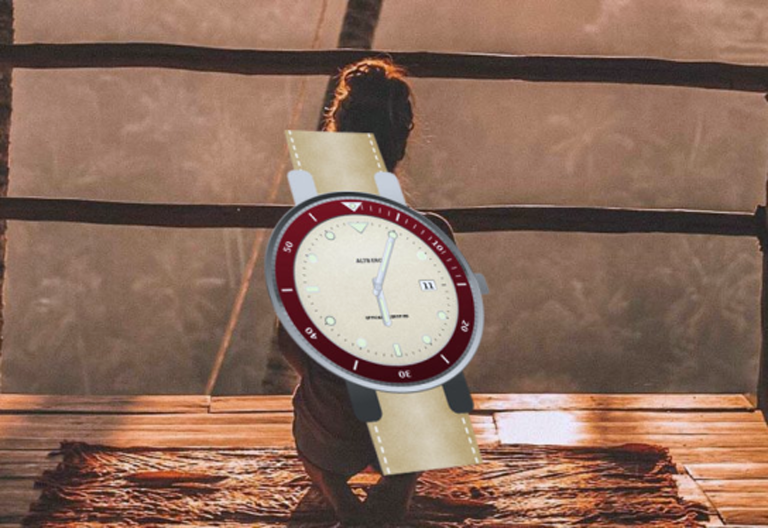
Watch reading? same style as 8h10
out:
6h05
